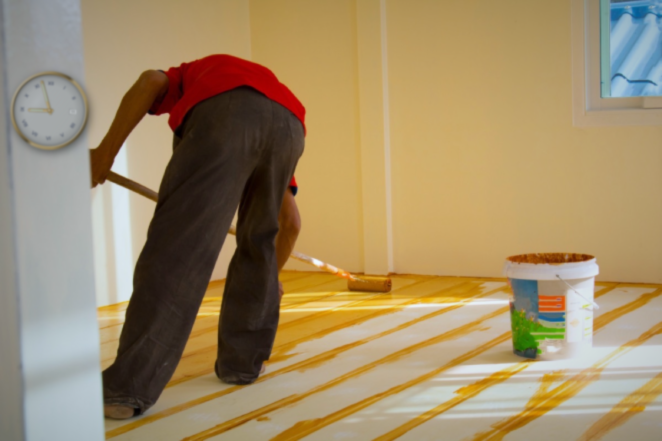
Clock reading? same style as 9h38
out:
8h57
